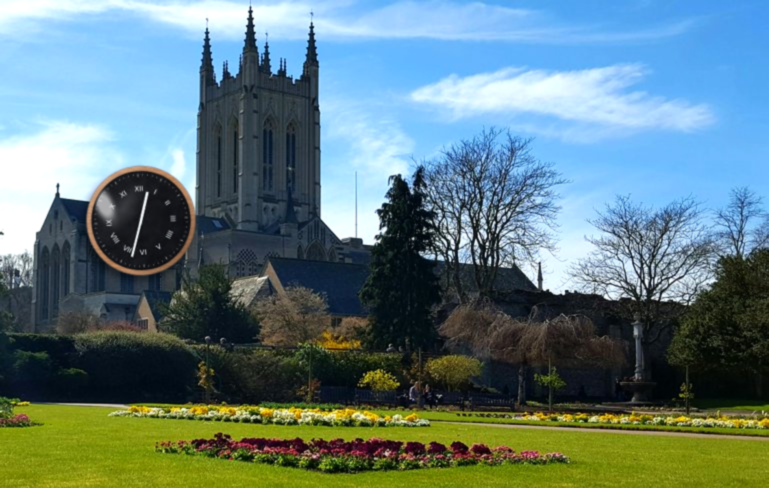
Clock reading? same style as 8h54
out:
12h33
